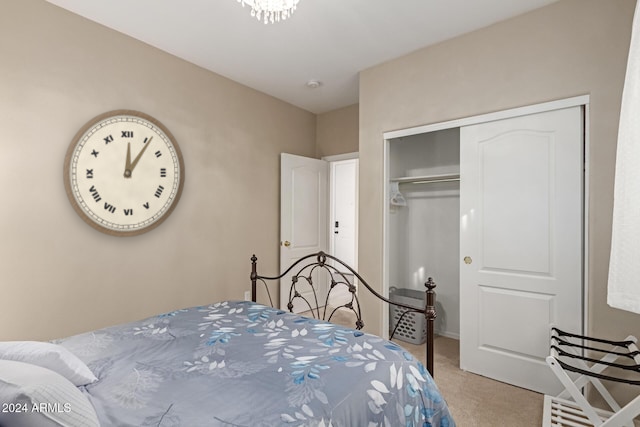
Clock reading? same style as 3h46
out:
12h06
